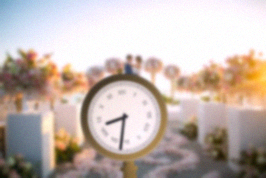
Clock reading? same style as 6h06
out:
8h32
